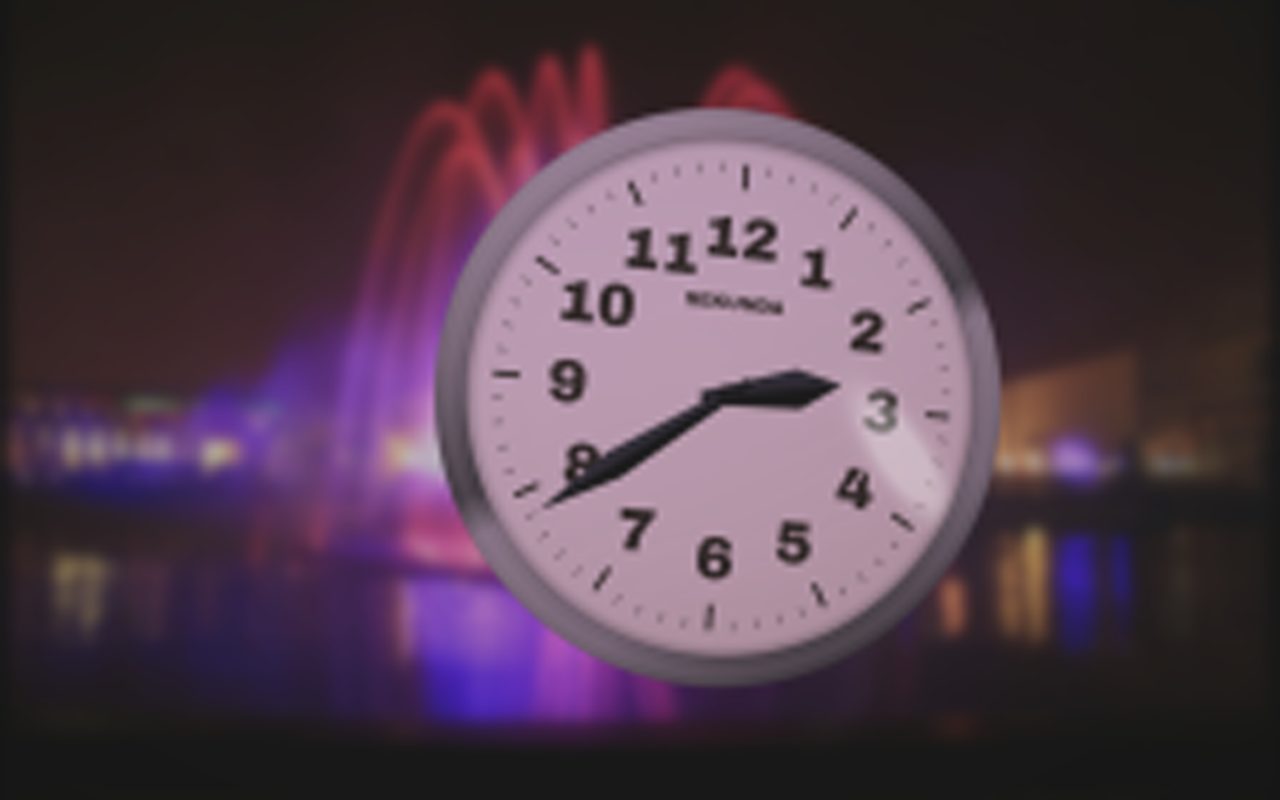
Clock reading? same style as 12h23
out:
2h39
